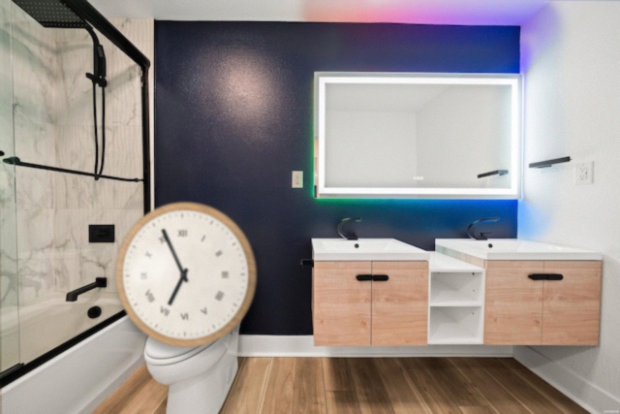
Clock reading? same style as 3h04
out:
6h56
